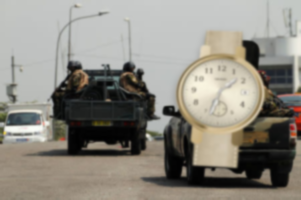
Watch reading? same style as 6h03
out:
1h33
